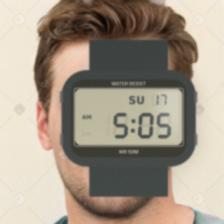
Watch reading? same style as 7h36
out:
5h05
